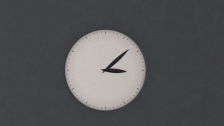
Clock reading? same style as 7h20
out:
3h08
